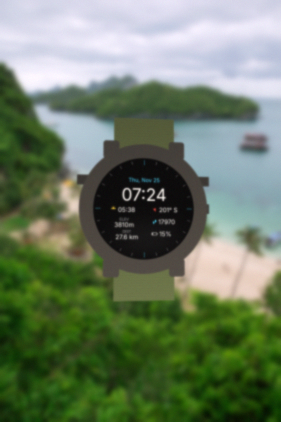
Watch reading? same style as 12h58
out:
7h24
